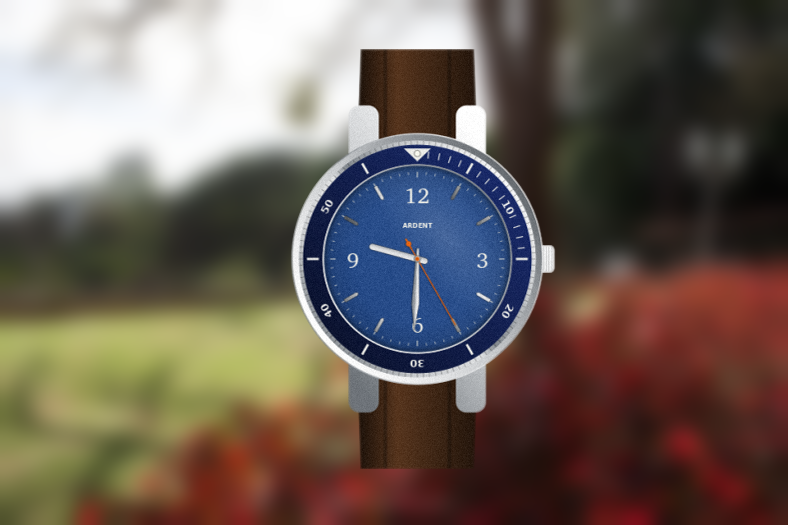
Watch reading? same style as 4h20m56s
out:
9h30m25s
